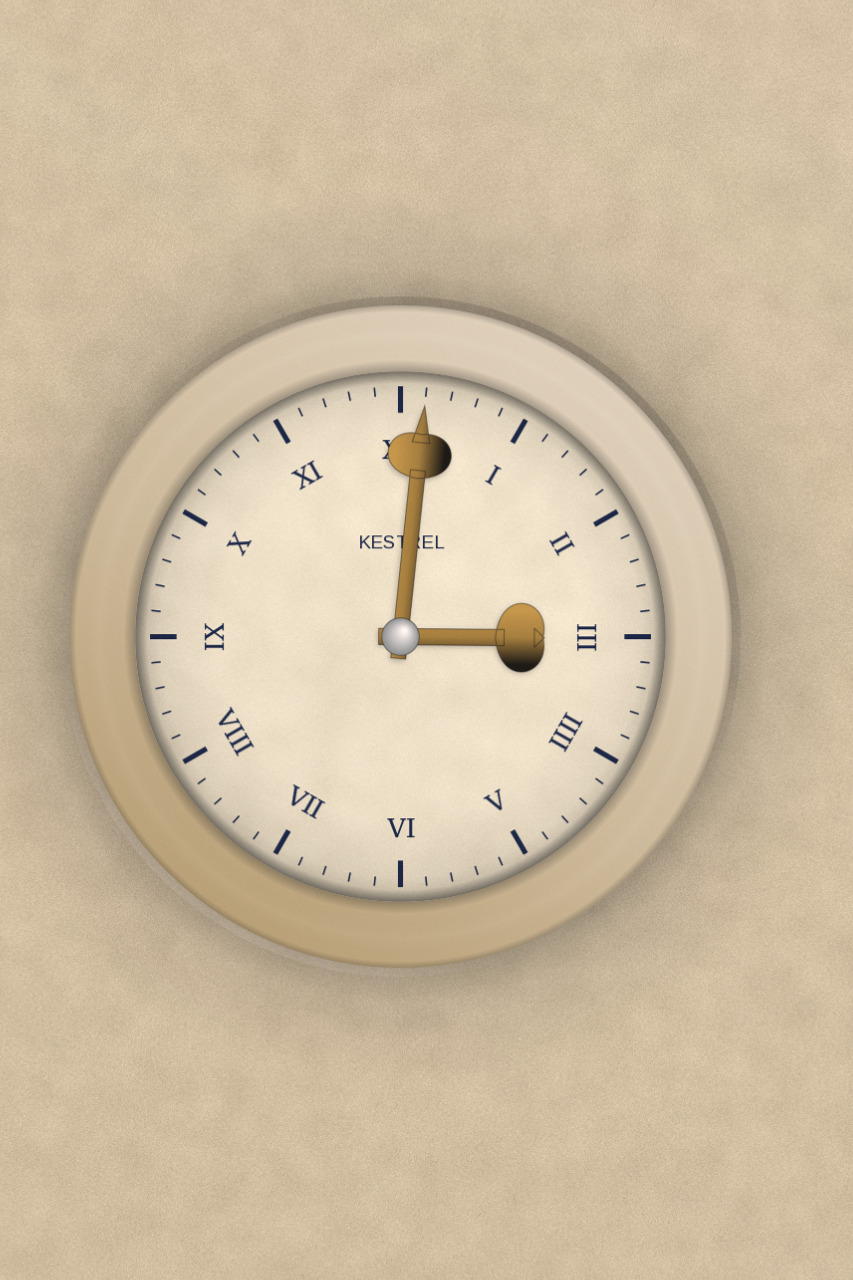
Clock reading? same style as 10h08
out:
3h01
